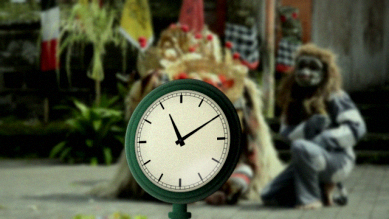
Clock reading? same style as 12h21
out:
11h10
